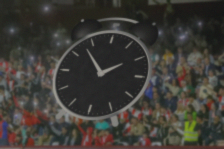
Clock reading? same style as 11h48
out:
1h53
